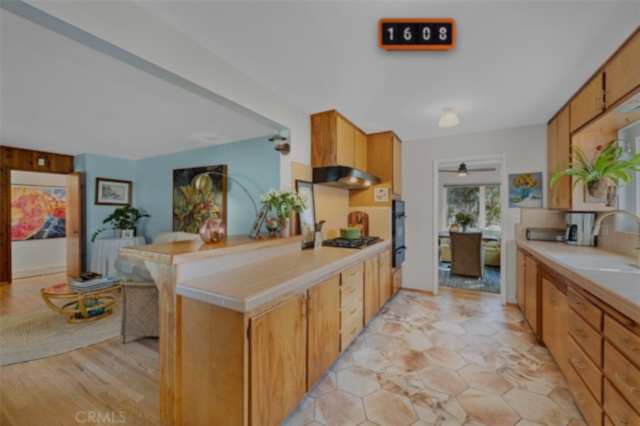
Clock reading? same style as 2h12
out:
16h08
